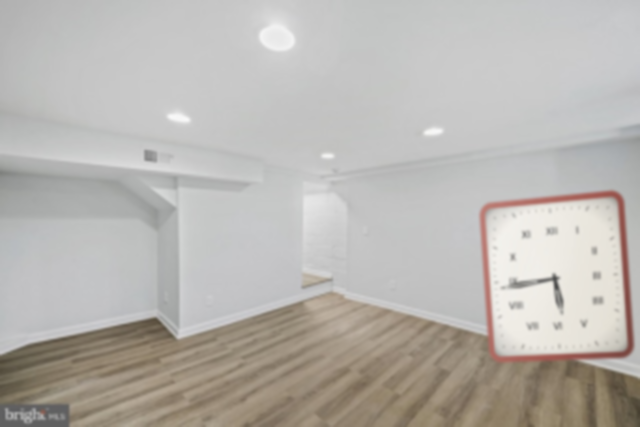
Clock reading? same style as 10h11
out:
5h44
